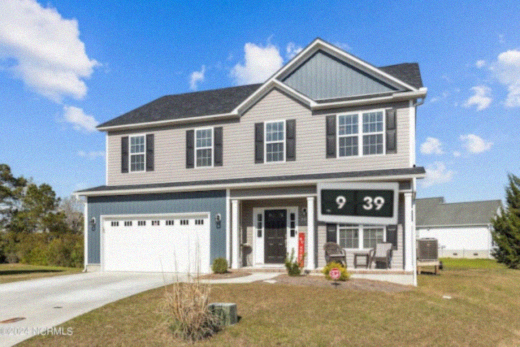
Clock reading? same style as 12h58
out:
9h39
